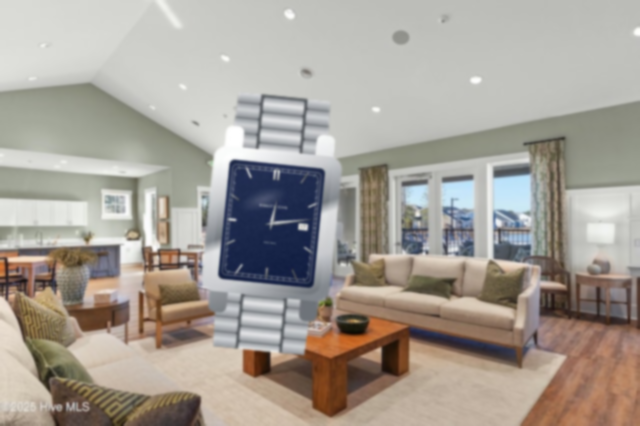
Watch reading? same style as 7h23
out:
12h13
